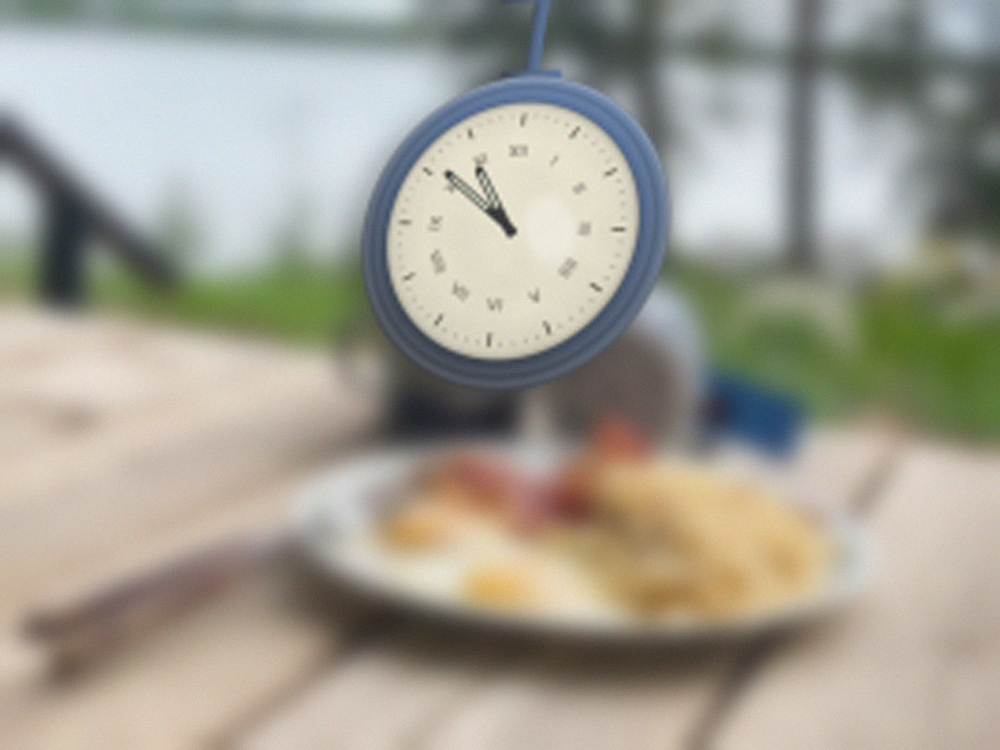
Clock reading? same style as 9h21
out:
10h51
